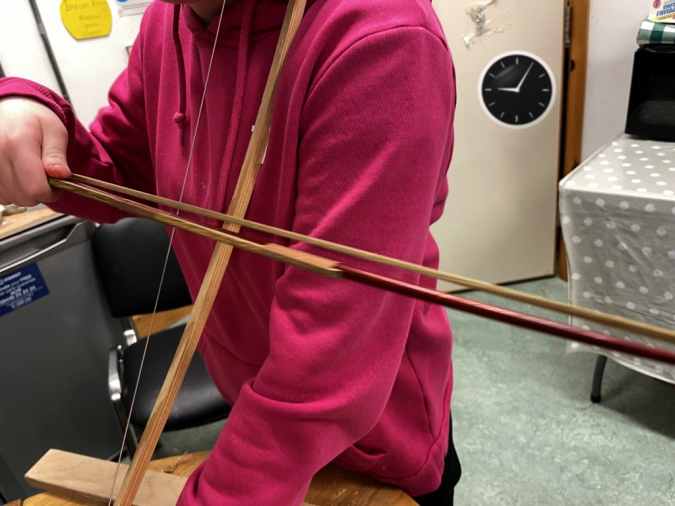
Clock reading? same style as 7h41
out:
9h05
